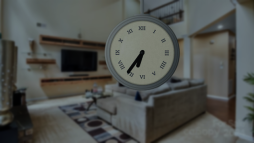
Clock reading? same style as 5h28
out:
6h36
